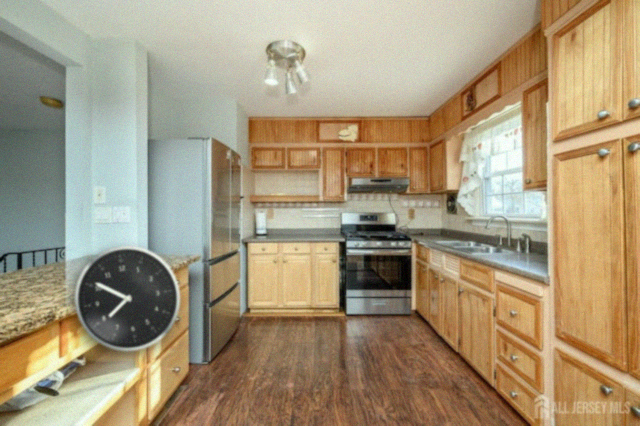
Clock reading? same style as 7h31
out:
7h51
